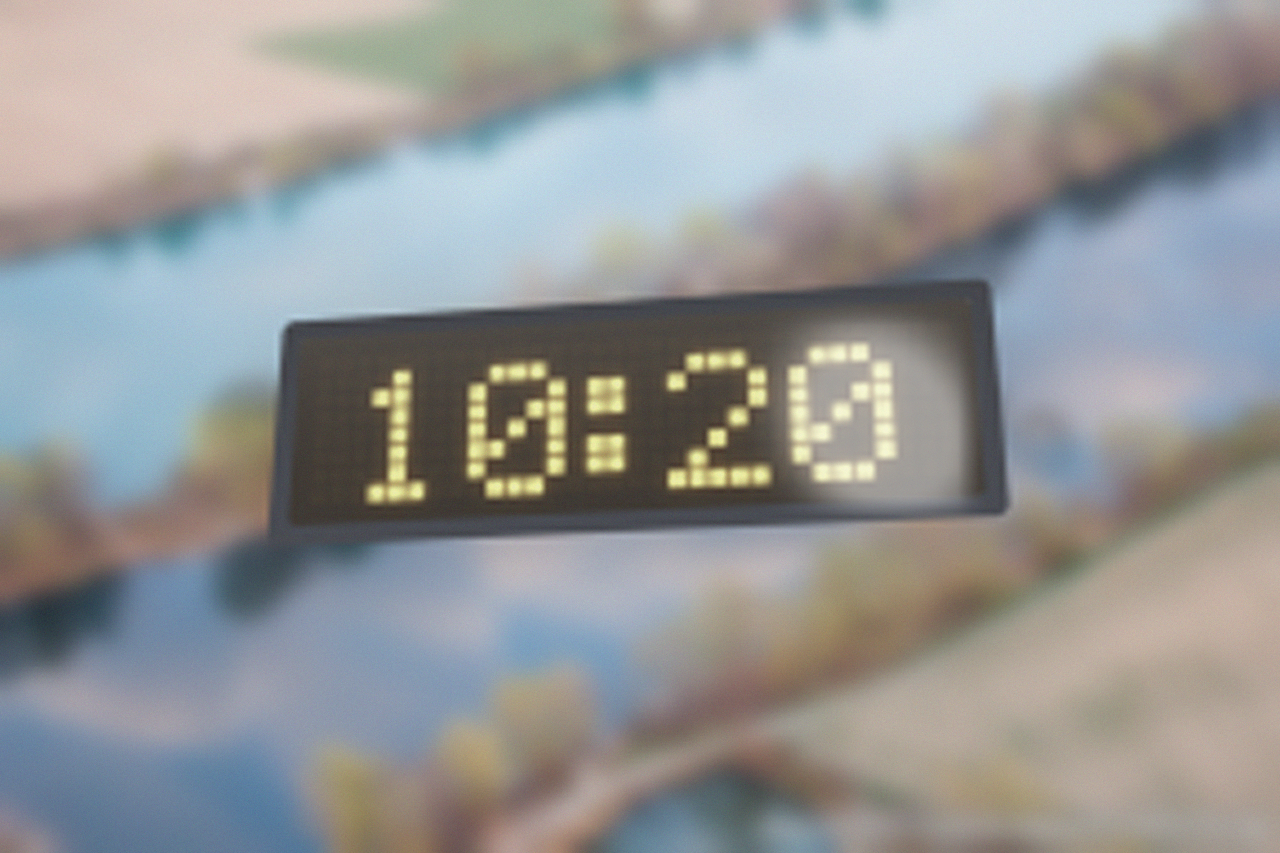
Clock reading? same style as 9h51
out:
10h20
